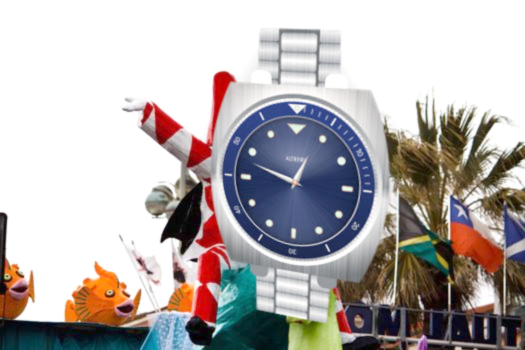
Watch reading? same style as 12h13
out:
12h48
